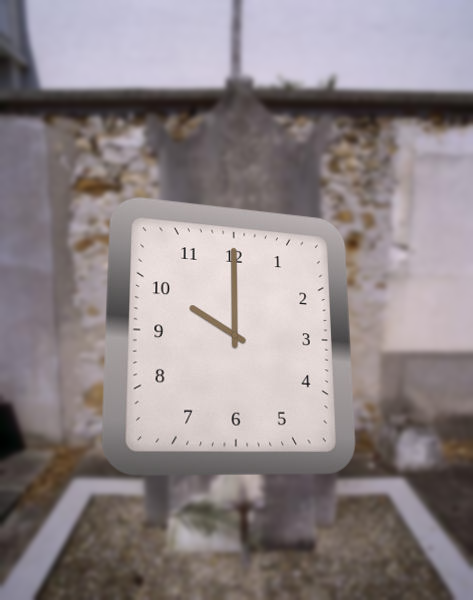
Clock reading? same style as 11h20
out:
10h00
